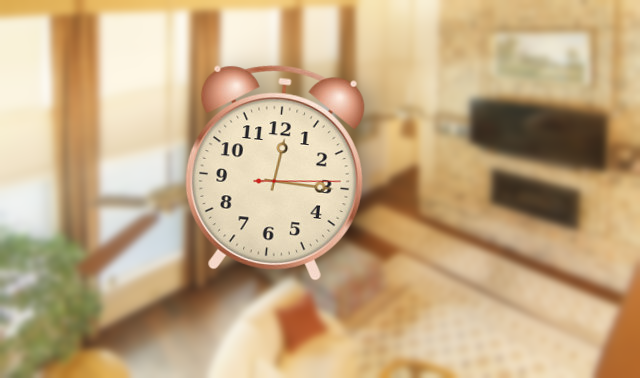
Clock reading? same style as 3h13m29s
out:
12h15m14s
